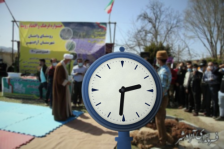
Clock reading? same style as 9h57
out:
2h31
